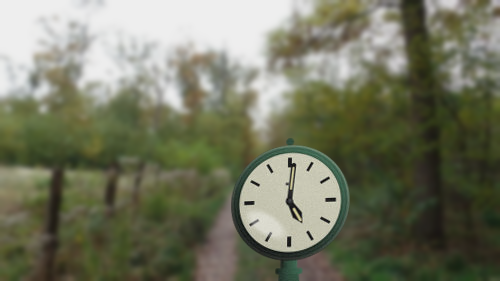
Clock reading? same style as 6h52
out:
5h01
